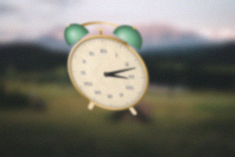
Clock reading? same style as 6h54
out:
3h12
